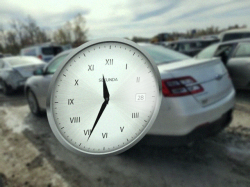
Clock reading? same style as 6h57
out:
11h34
